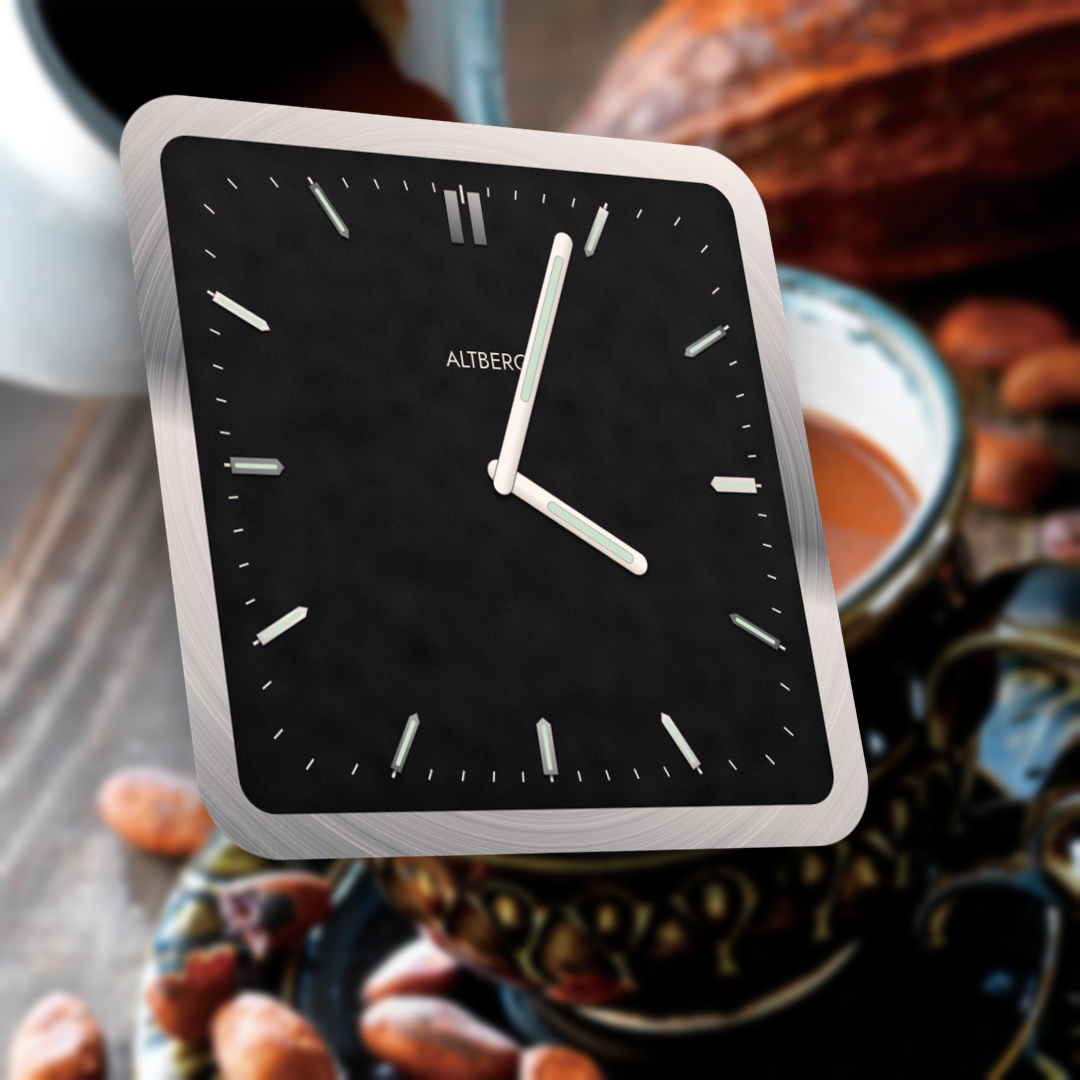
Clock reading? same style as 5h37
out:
4h04
